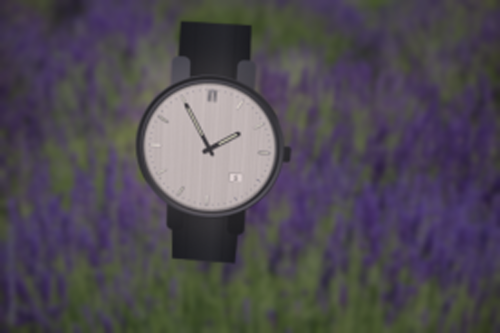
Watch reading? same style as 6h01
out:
1h55
